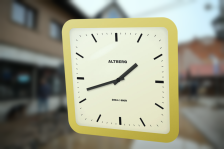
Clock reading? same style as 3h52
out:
1h42
